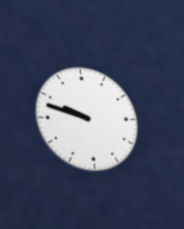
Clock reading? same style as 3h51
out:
9h48
